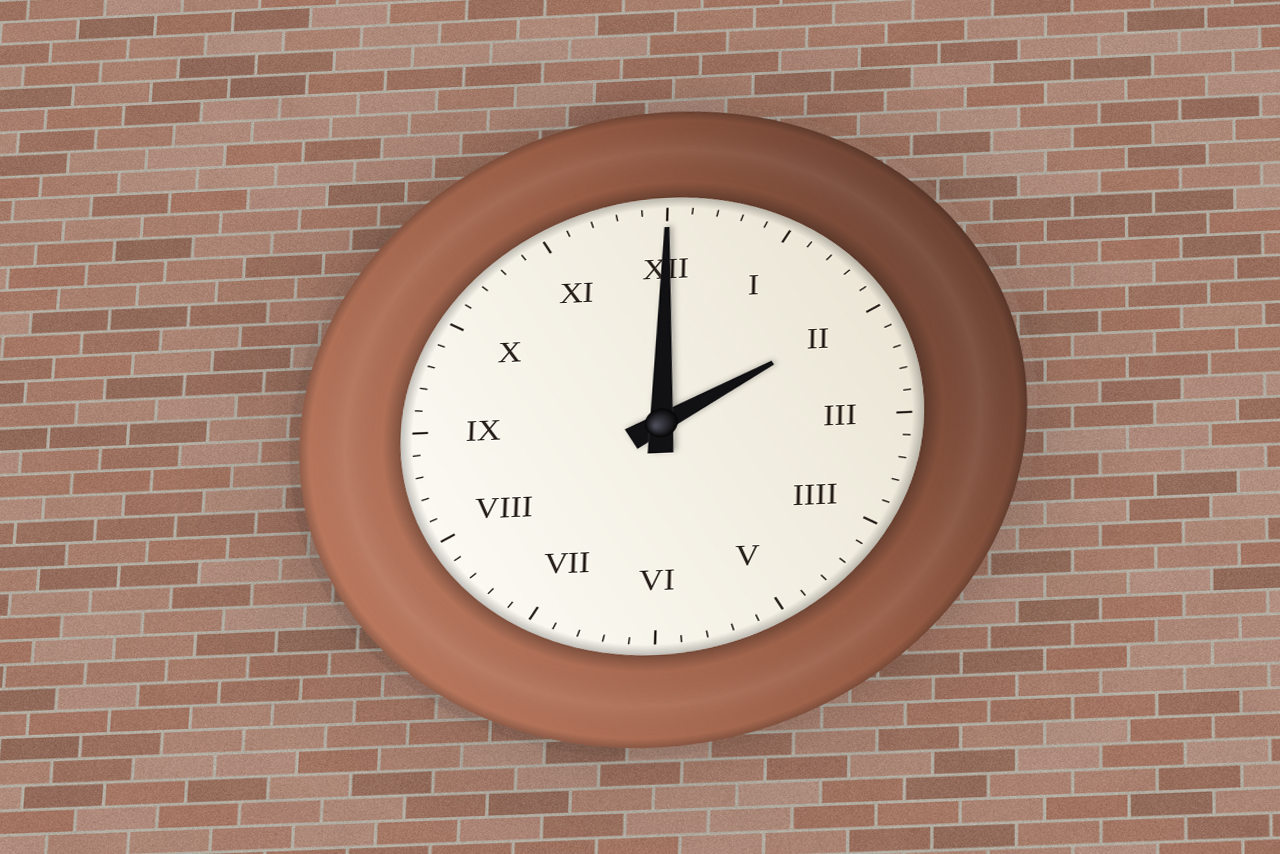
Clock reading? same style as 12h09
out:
2h00
